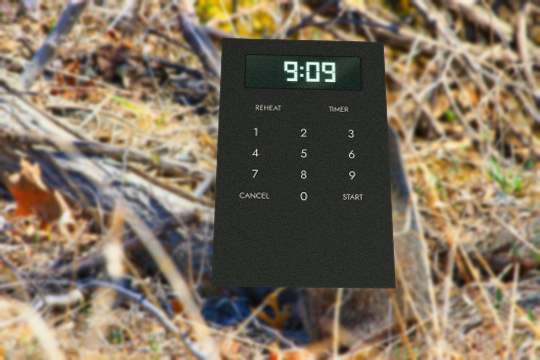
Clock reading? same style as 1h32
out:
9h09
